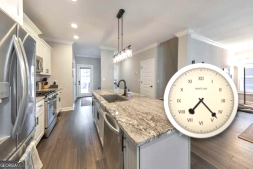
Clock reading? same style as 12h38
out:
7h23
